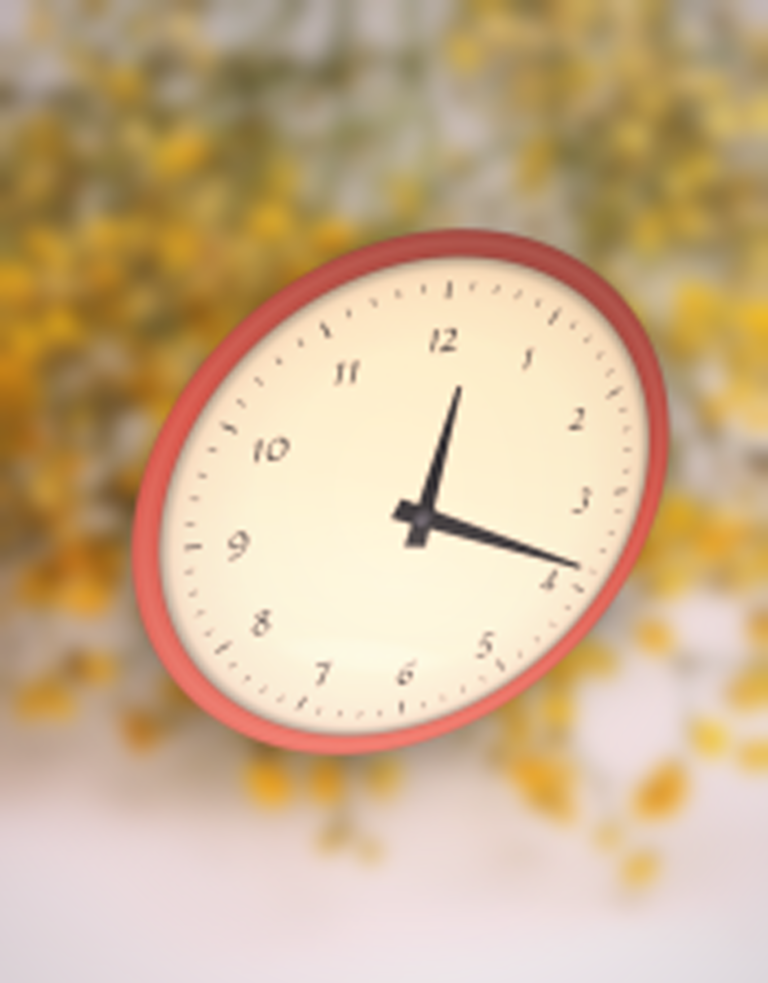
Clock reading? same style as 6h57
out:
12h19
